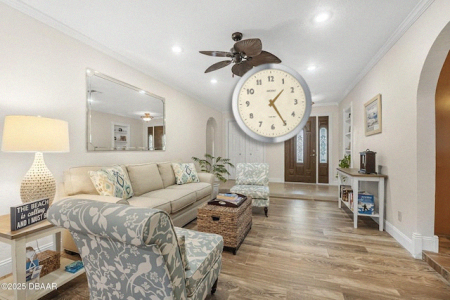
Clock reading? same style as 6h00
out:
1h25
